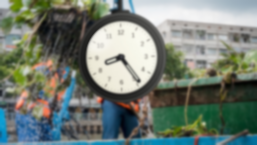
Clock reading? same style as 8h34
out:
8h24
